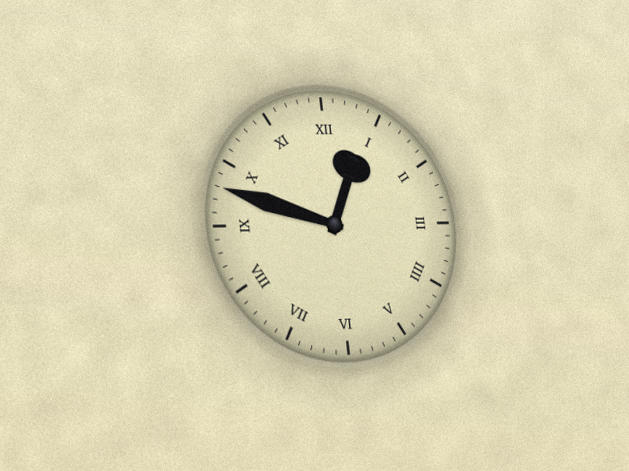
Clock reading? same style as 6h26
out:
12h48
